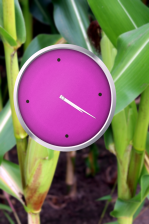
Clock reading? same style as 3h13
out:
4h21
